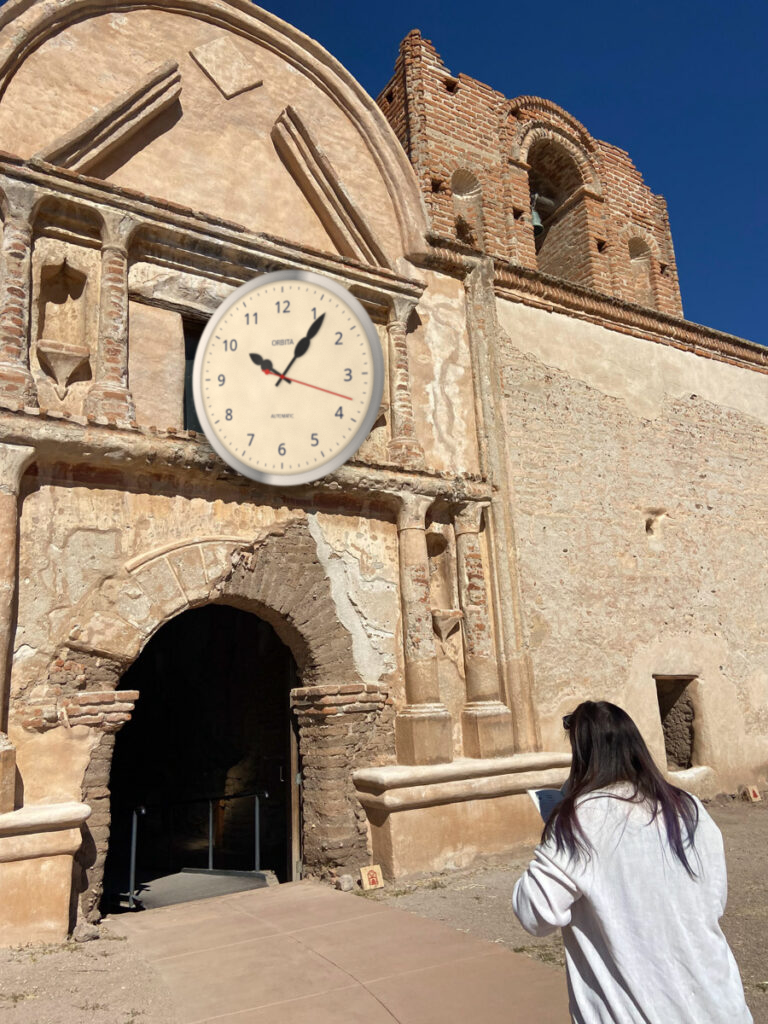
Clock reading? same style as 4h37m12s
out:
10h06m18s
